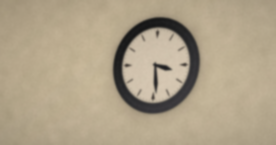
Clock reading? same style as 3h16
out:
3h29
